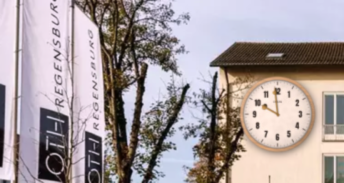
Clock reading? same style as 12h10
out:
9h59
